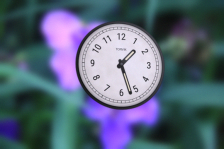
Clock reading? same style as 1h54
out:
1h27
